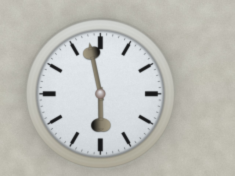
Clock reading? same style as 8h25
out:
5h58
